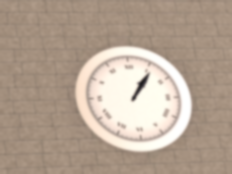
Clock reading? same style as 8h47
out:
1h06
